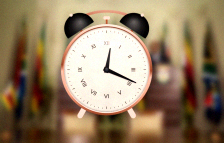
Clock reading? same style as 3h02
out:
12h19
